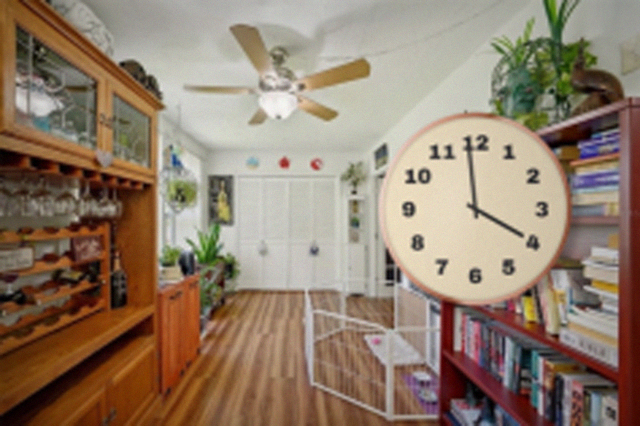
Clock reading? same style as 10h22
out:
3h59
